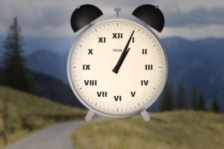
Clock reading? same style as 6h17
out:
1h04
